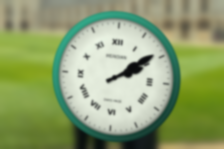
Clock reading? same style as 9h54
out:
2h09
